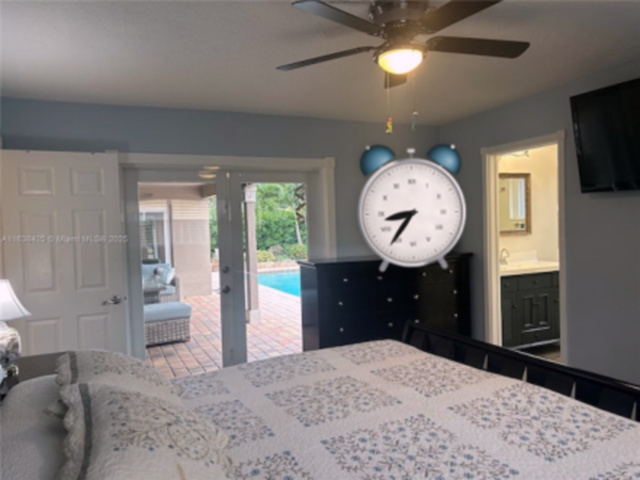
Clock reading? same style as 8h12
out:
8h36
